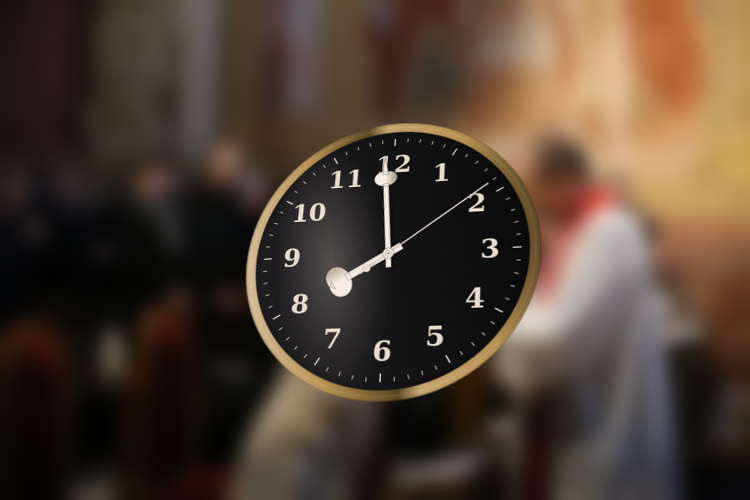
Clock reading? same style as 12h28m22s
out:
7h59m09s
